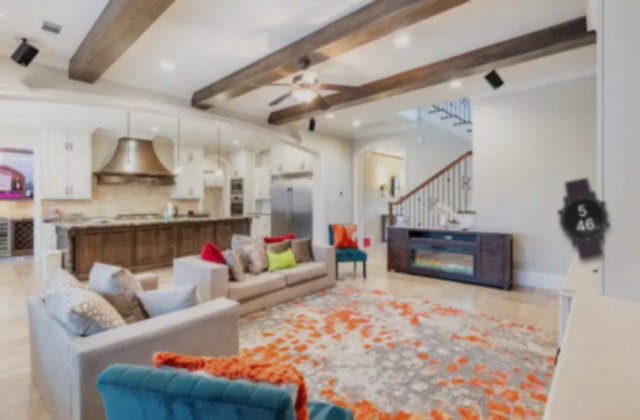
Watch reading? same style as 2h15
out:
5h46
